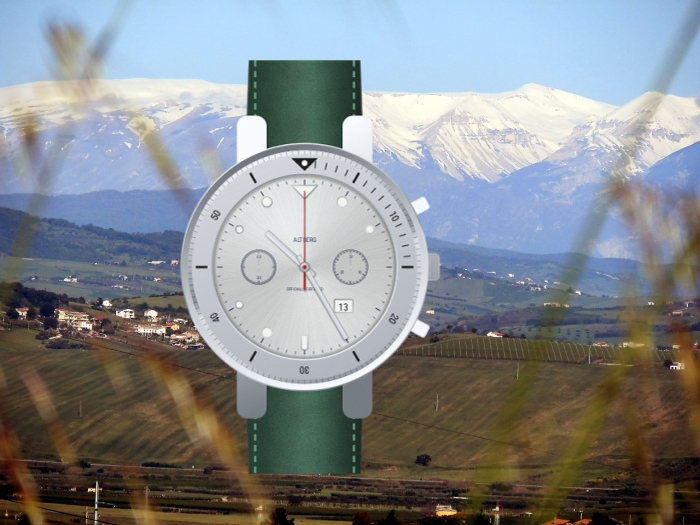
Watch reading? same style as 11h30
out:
10h25
